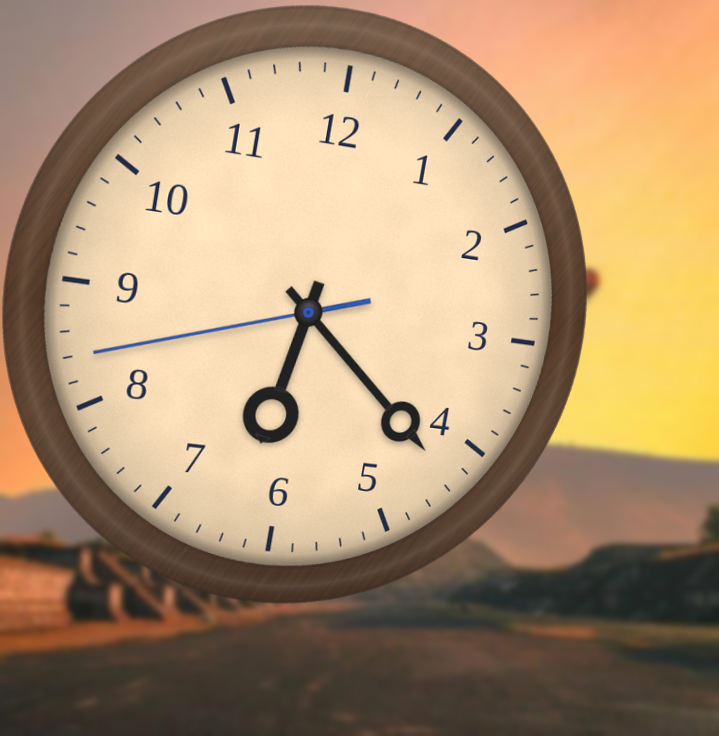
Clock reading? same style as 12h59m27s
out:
6h21m42s
